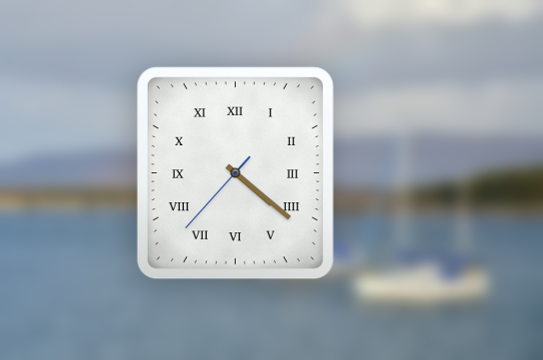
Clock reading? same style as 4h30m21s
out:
4h21m37s
